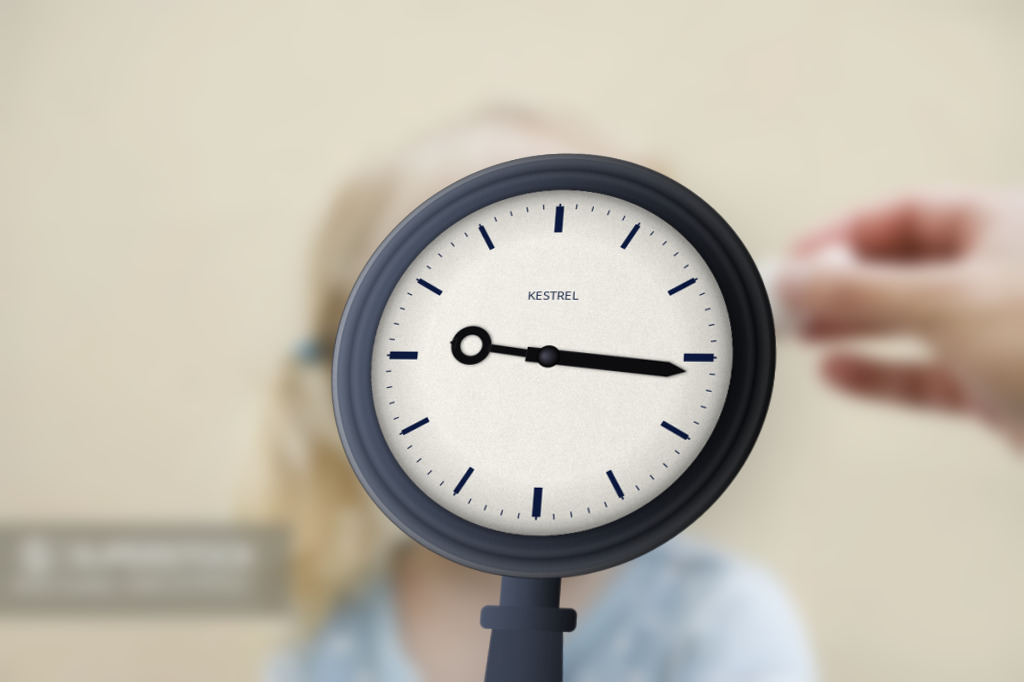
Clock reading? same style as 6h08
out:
9h16
